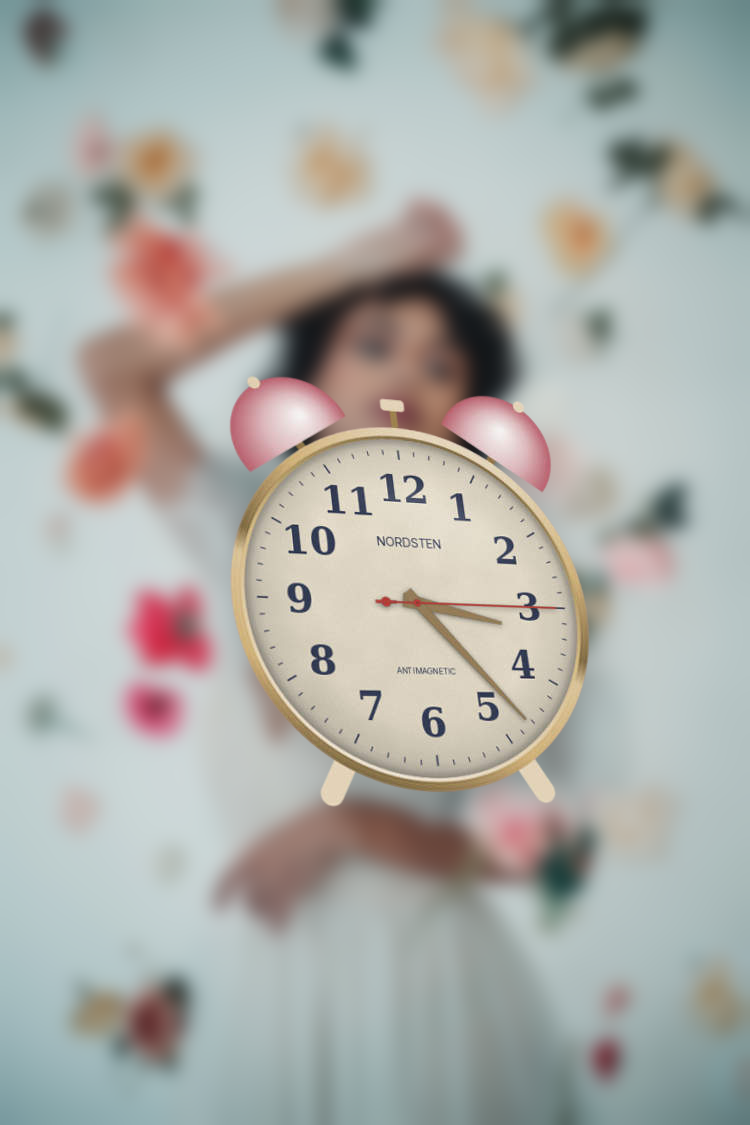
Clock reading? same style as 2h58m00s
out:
3h23m15s
